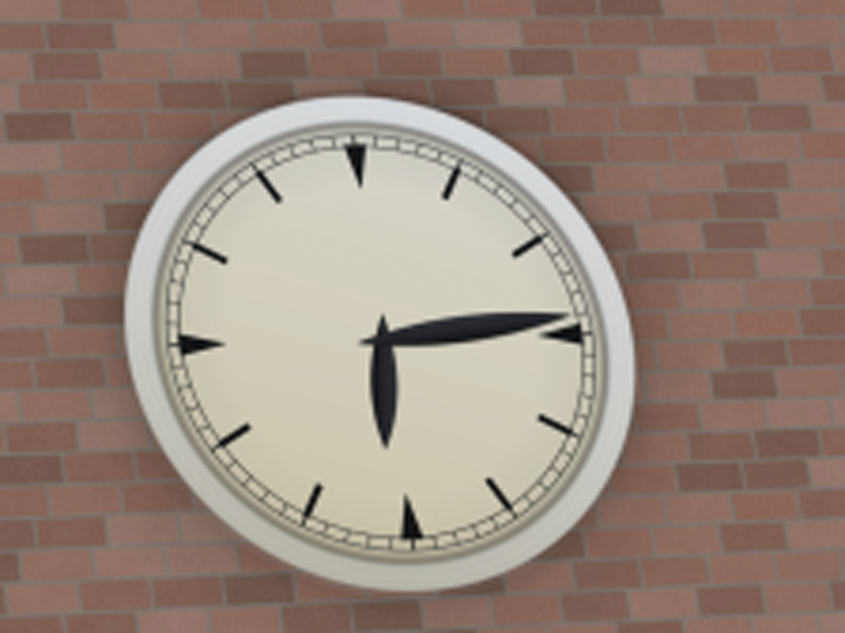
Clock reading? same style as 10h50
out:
6h14
